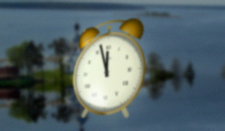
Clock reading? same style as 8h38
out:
11h57
